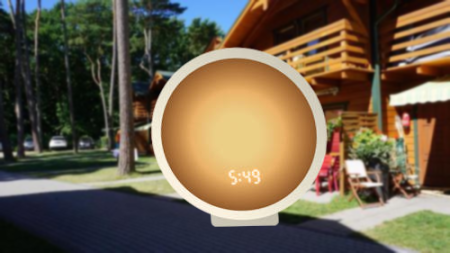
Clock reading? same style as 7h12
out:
5h49
